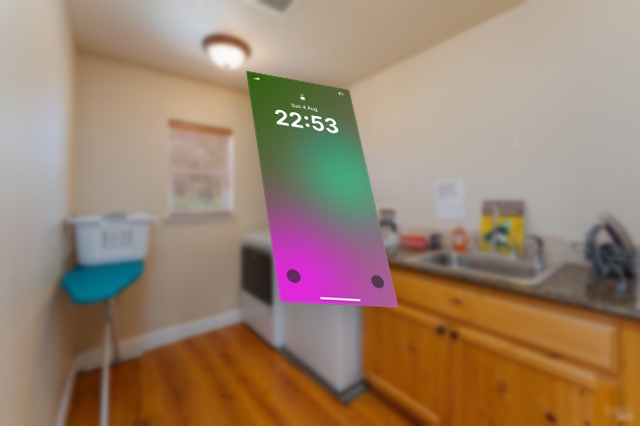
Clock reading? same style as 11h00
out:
22h53
